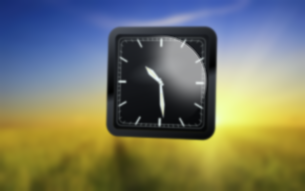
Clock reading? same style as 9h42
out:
10h29
